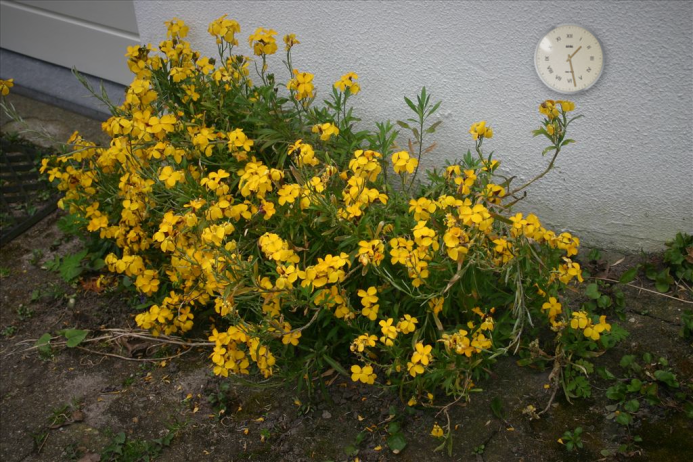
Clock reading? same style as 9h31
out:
1h28
